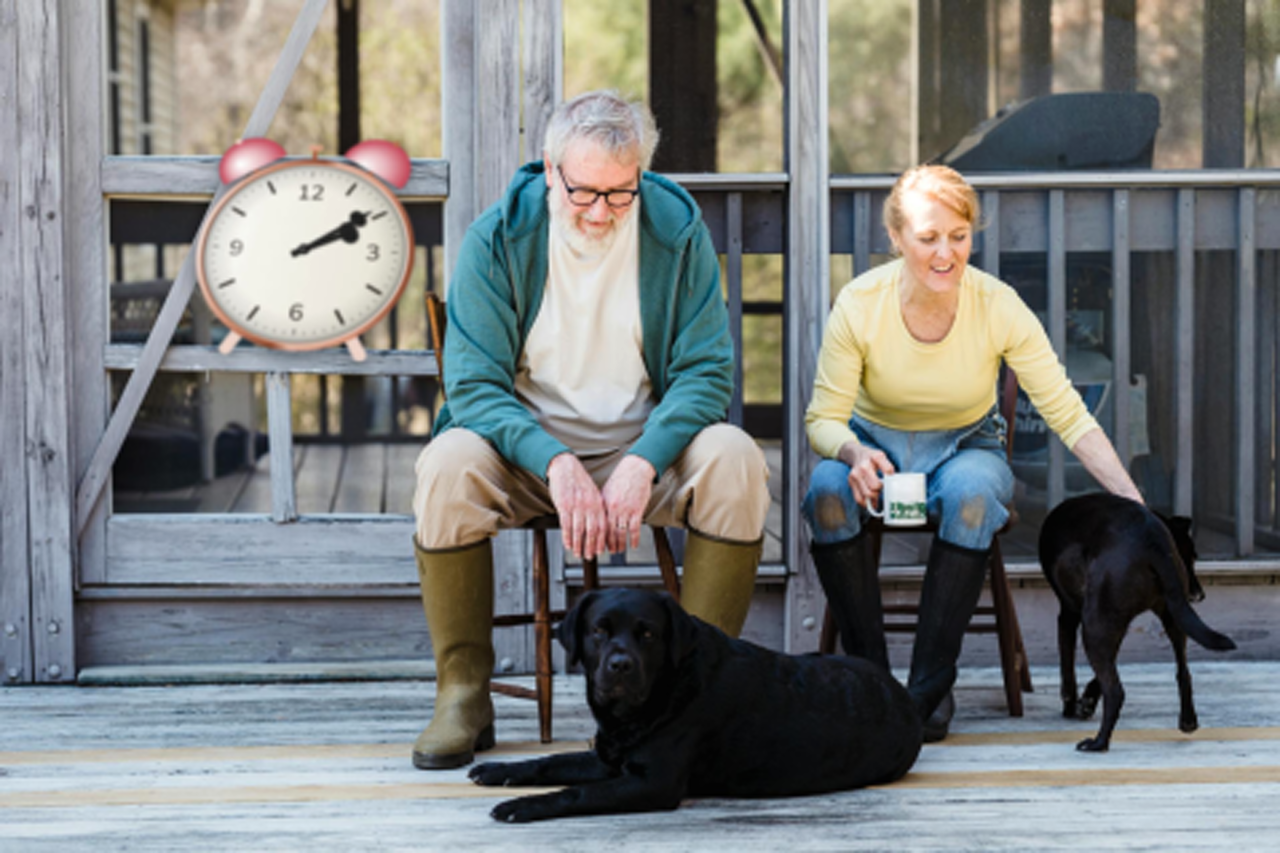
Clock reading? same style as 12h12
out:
2h09
